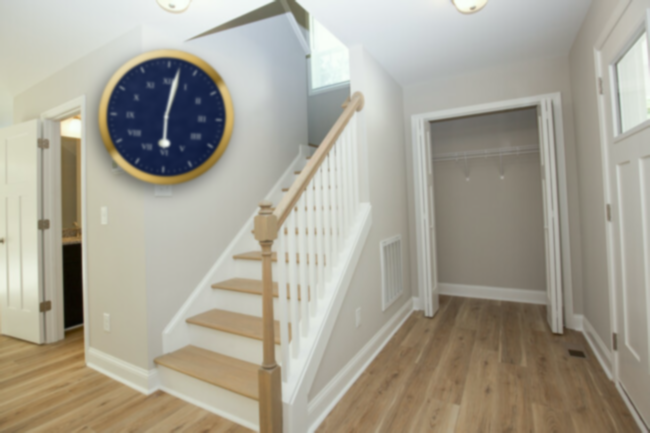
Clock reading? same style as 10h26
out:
6h02
